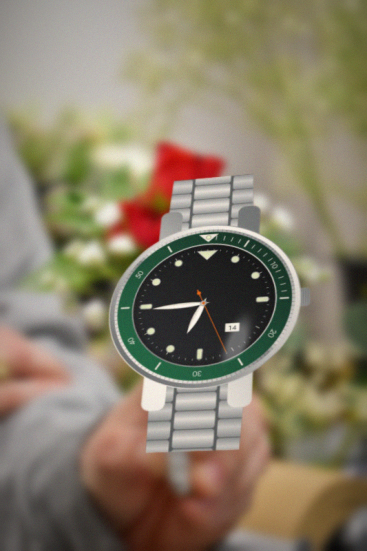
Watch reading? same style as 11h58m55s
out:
6h44m26s
